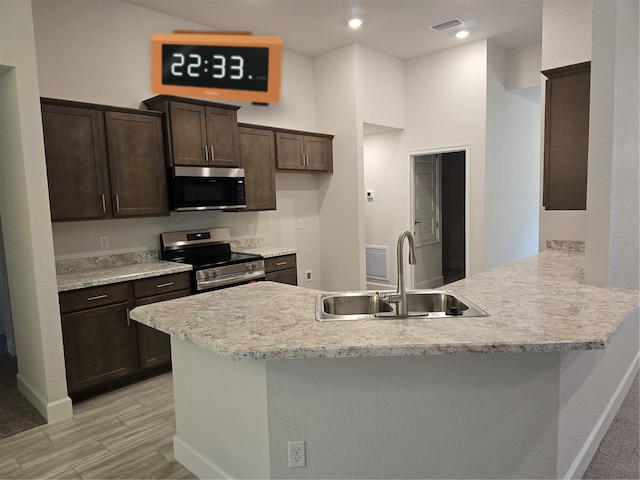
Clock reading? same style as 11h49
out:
22h33
